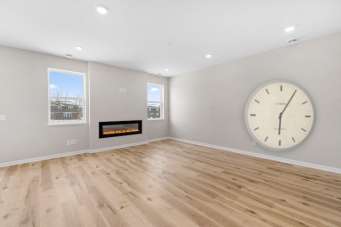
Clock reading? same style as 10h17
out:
6h05
